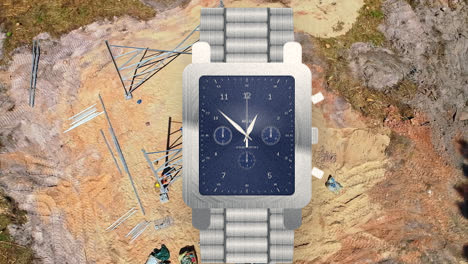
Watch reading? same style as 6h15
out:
12h52
